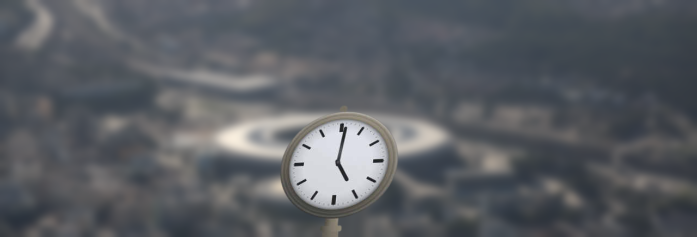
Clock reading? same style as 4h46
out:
5h01
